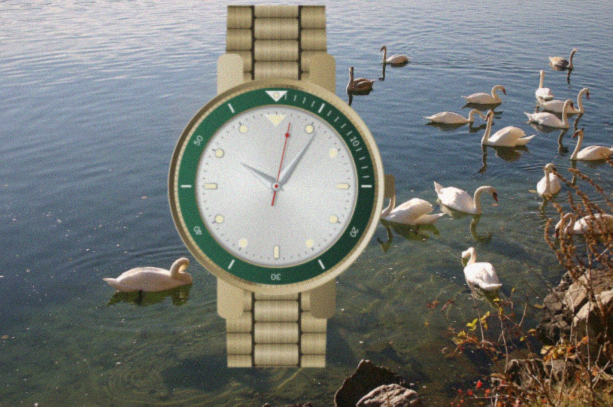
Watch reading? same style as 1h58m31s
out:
10h06m02s
